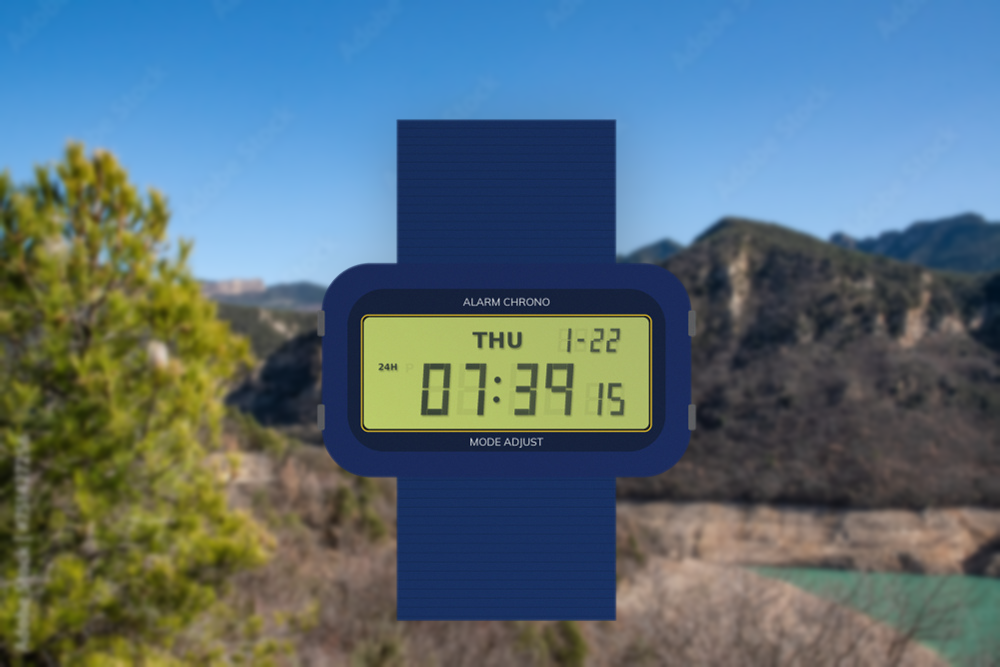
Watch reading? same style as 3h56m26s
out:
7h39m15s
